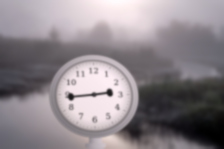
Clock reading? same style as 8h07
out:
2h44
